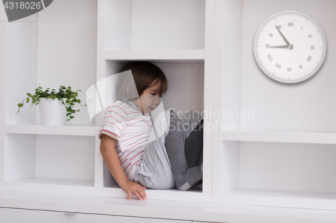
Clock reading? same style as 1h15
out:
8h54
